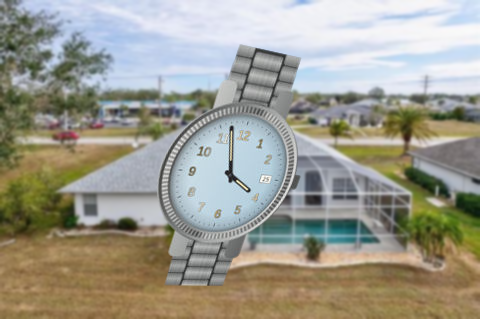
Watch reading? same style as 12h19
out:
3h57
